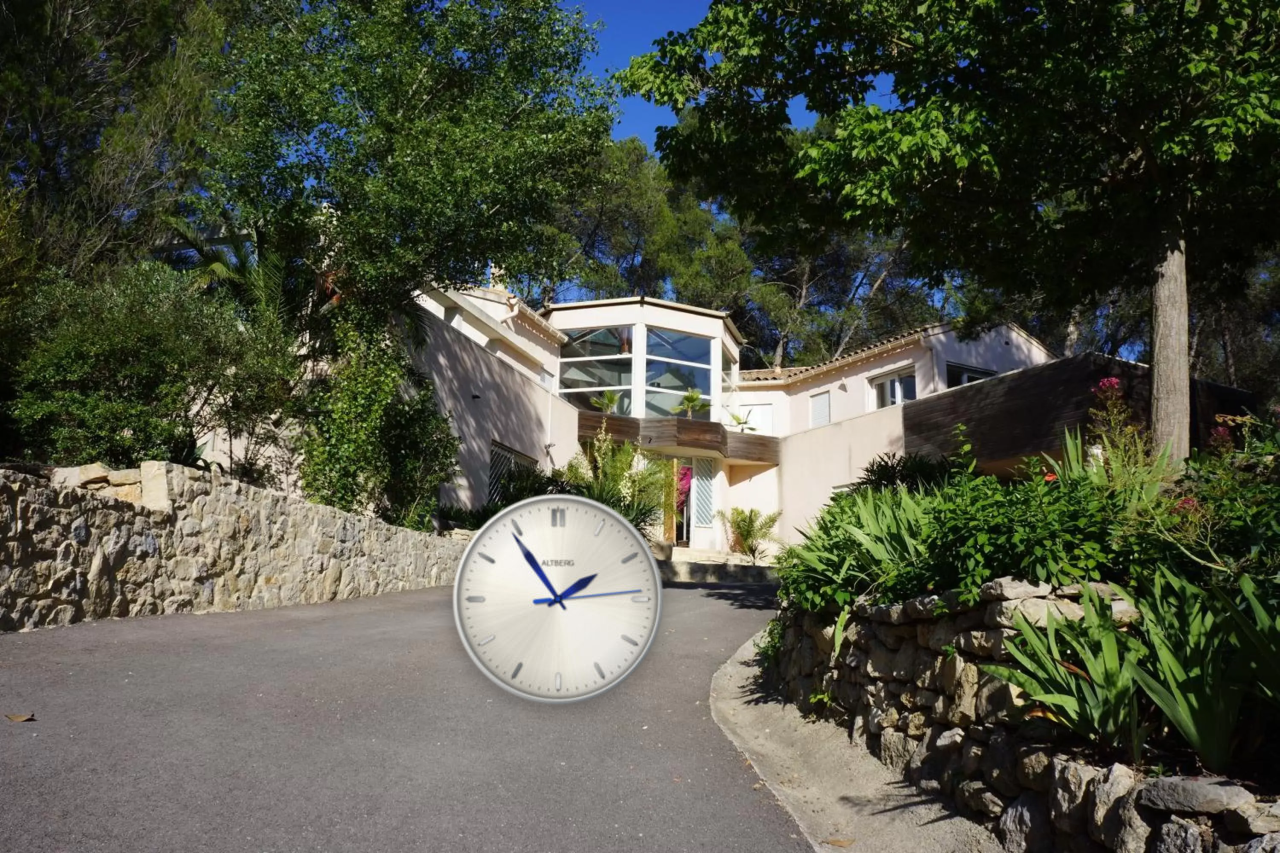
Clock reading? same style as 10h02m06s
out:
1h54m14s
